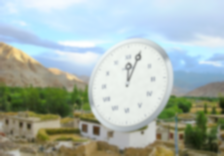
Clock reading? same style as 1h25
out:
12h04
